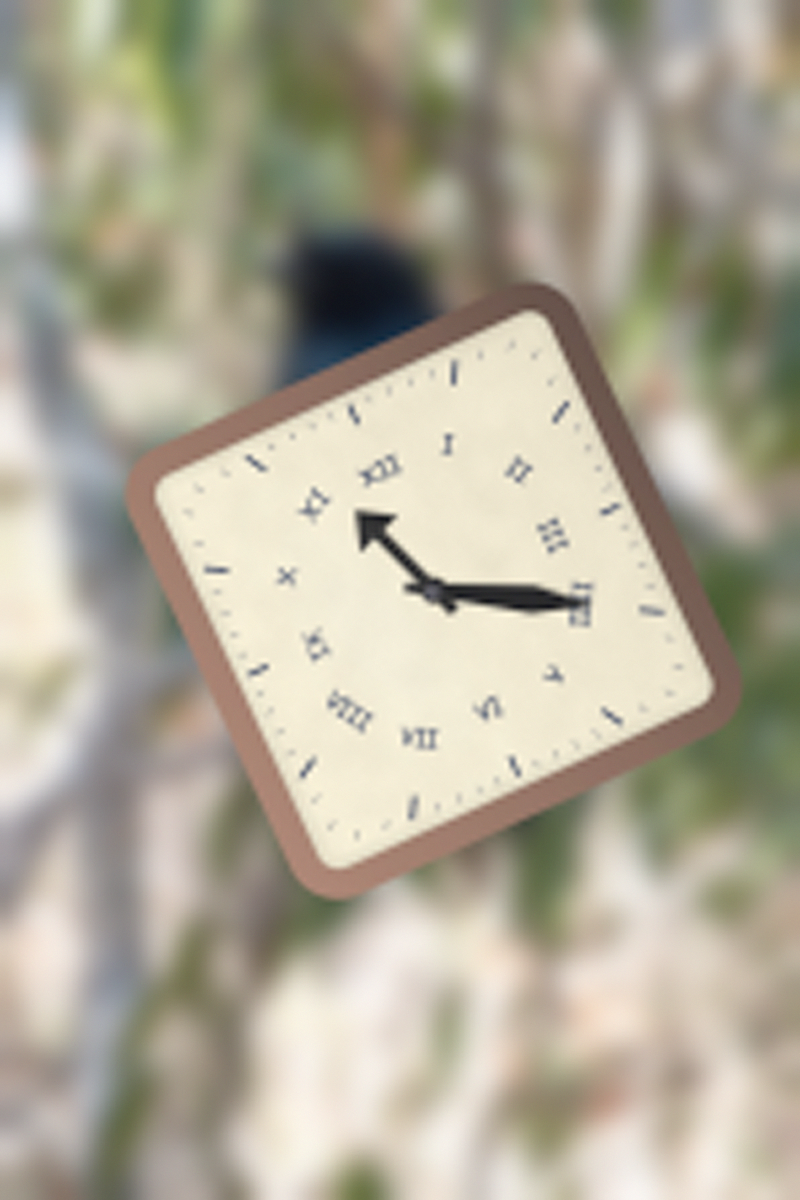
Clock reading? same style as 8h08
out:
11h20
